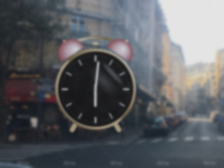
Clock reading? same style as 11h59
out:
6h01
